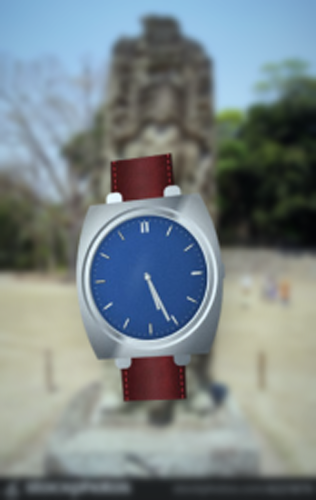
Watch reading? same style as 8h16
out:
5h26
